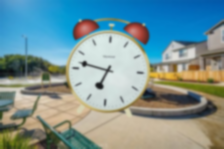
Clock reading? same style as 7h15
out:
6h47
